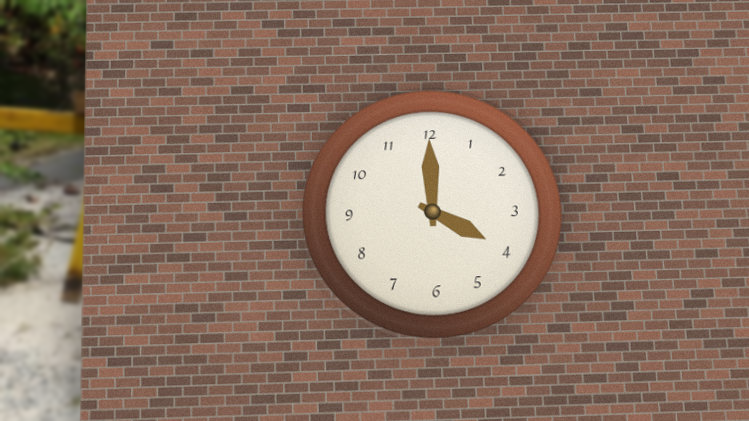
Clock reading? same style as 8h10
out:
4h00
